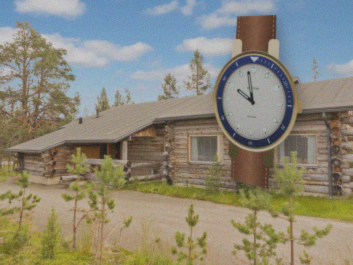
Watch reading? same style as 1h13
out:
9h58
